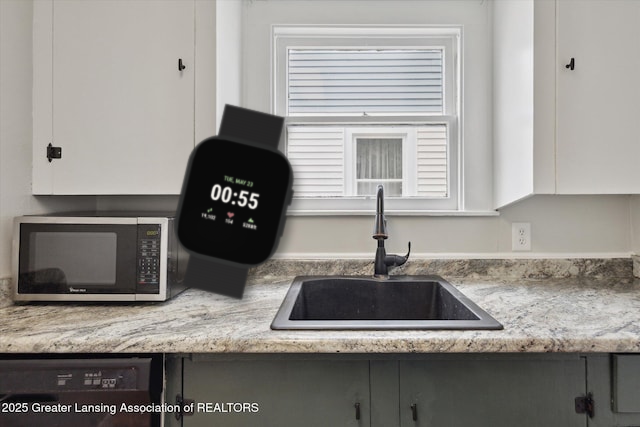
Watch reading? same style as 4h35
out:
0h55
